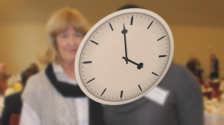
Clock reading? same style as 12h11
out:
3h58
